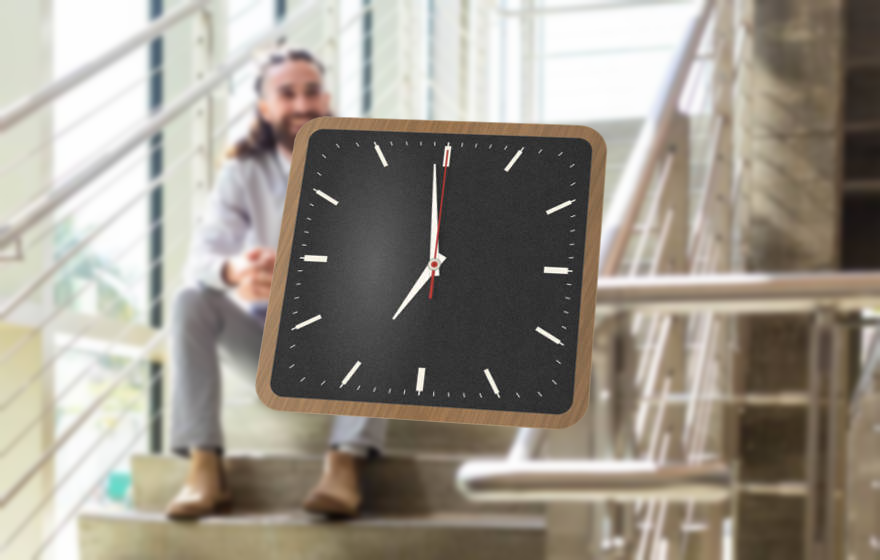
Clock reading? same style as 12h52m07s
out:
6h59m00s
